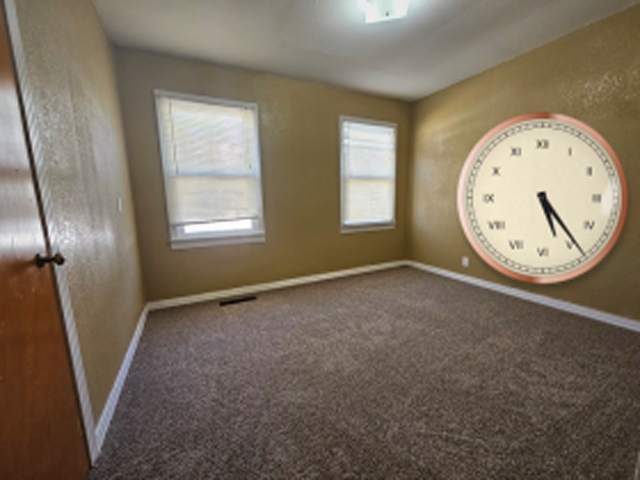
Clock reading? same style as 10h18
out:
5h24
